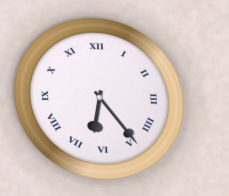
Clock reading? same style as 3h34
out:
6h24
